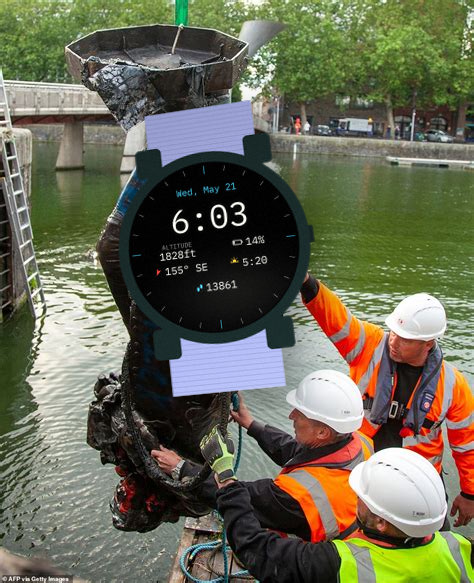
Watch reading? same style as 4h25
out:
6h03
